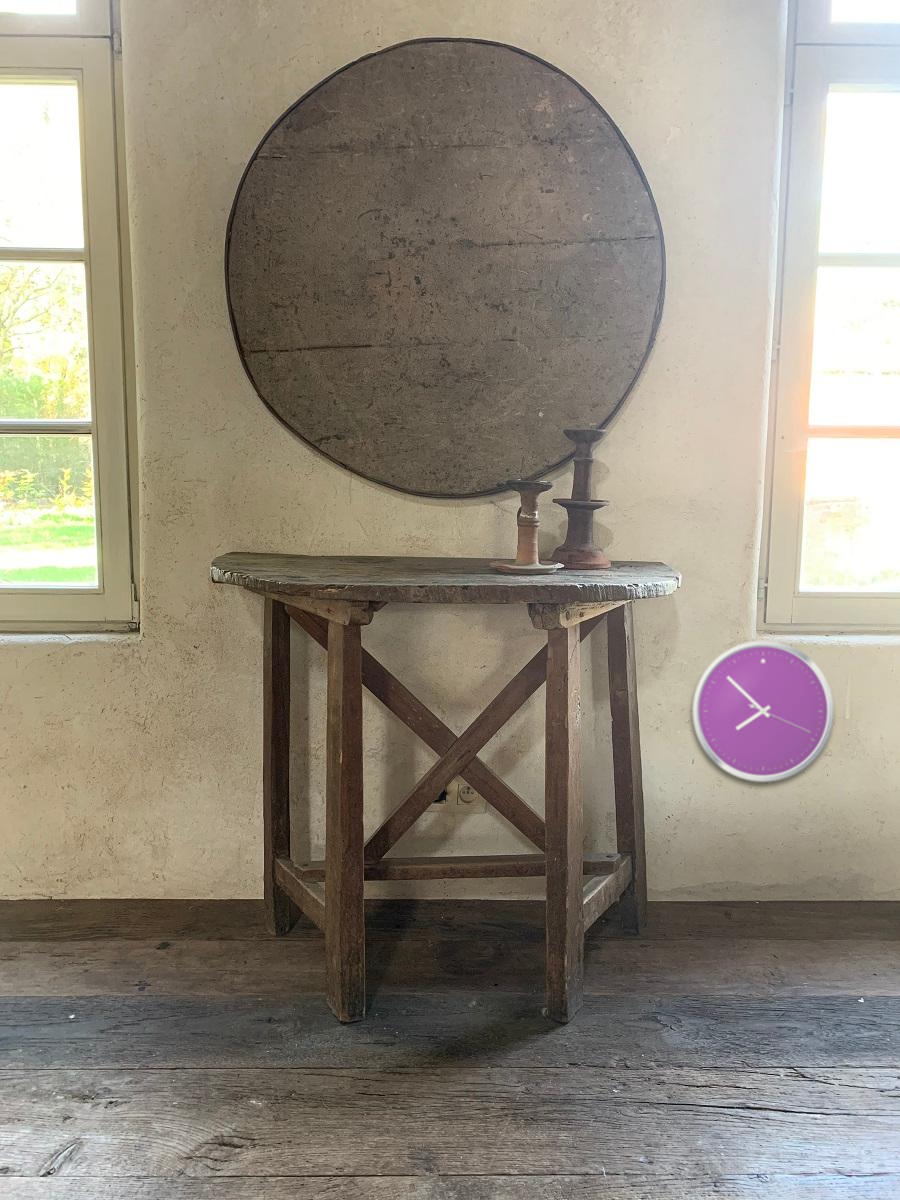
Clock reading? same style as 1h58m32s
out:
7h52m19s
